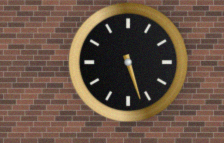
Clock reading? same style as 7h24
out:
5h27
